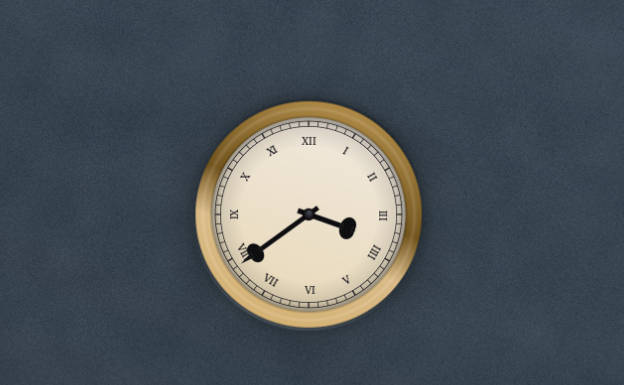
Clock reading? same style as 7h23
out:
3h39
